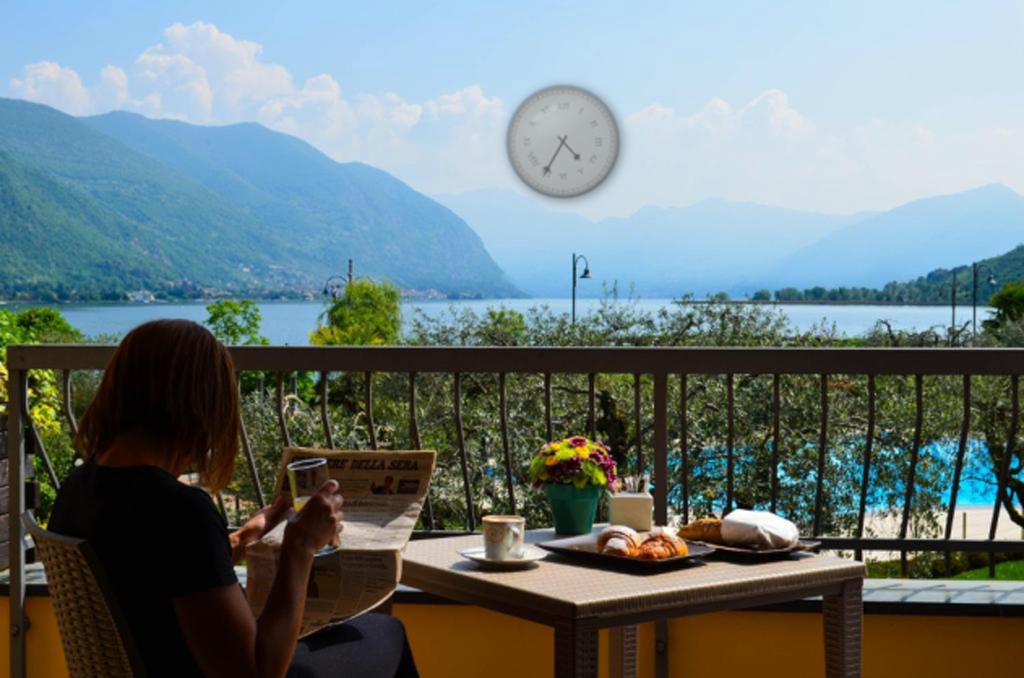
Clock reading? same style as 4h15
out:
4h35
